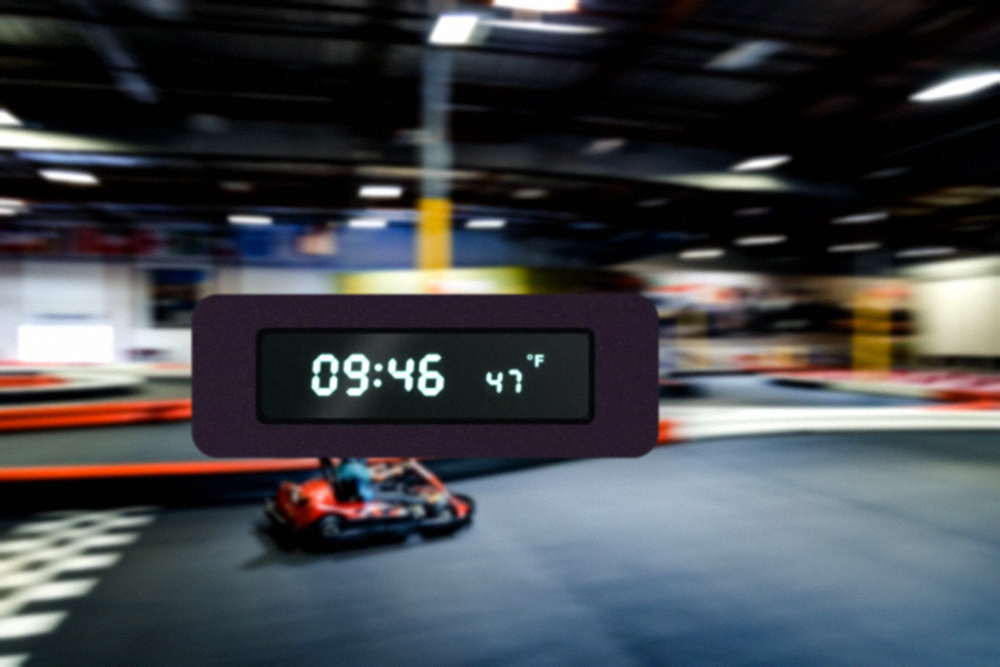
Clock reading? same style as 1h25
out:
9h46
